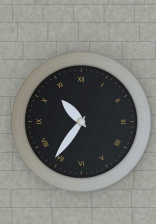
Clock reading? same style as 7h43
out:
10h36
